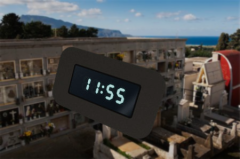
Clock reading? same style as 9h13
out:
11h55
